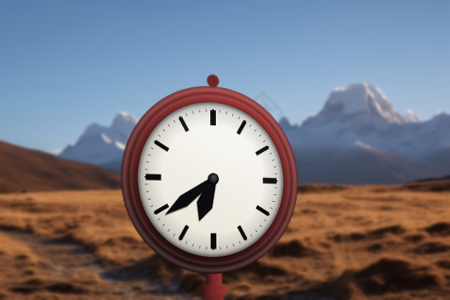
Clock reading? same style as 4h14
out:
6h39
